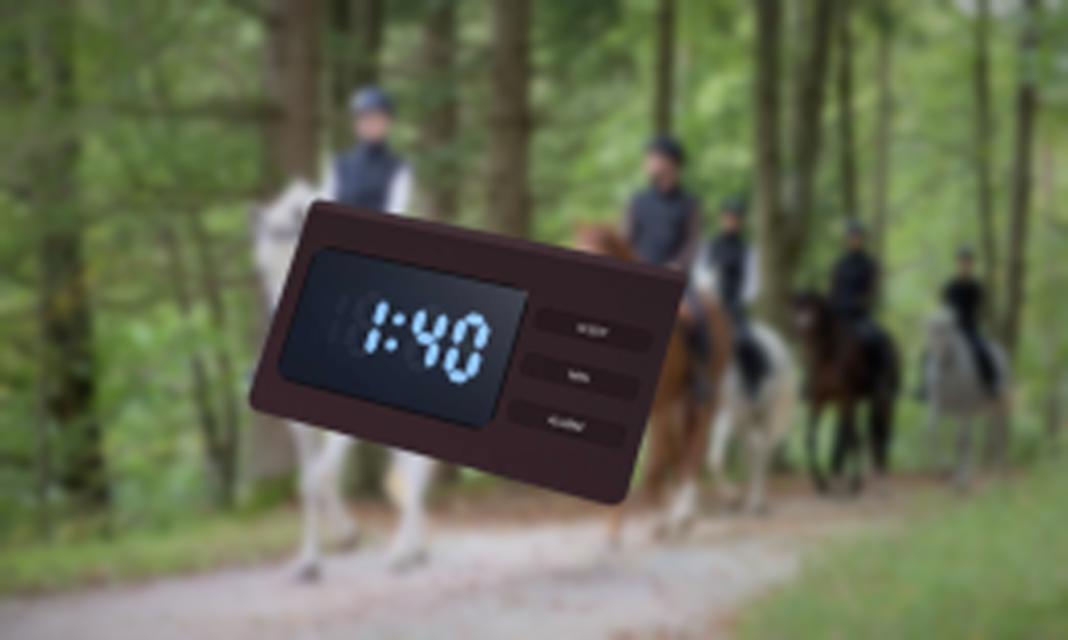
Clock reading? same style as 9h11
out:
1h40
